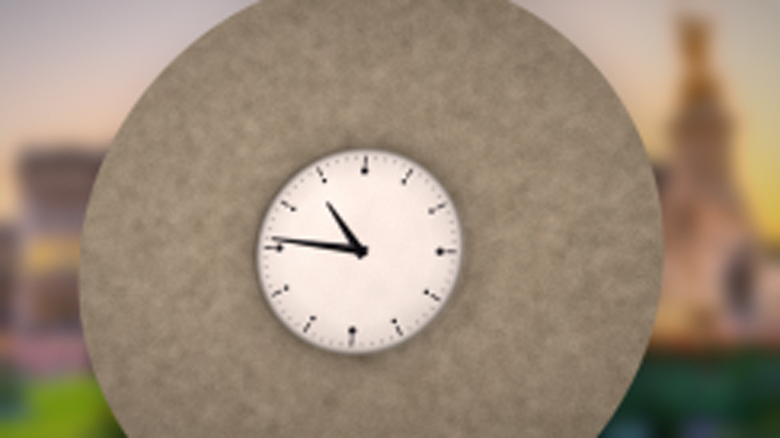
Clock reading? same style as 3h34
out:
10h46
